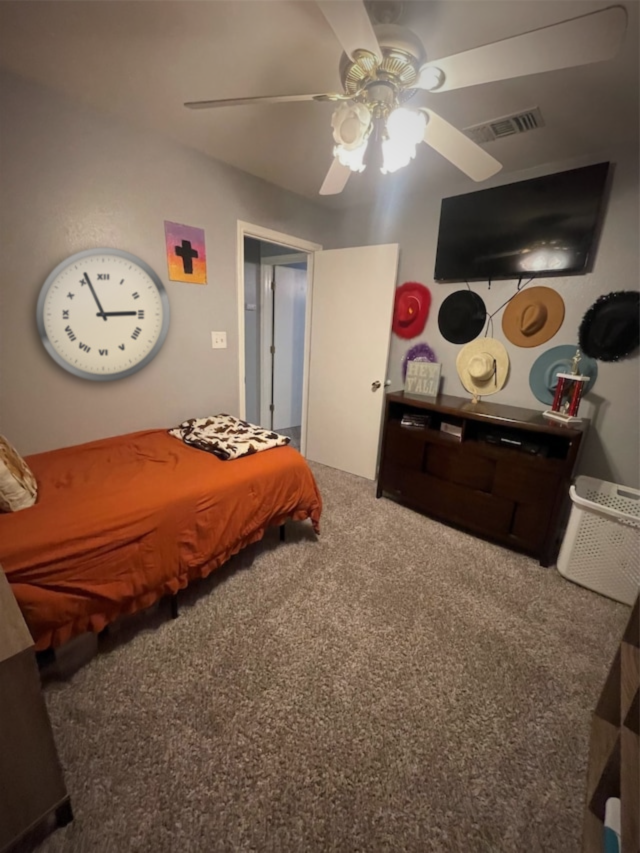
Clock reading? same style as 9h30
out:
2h56
